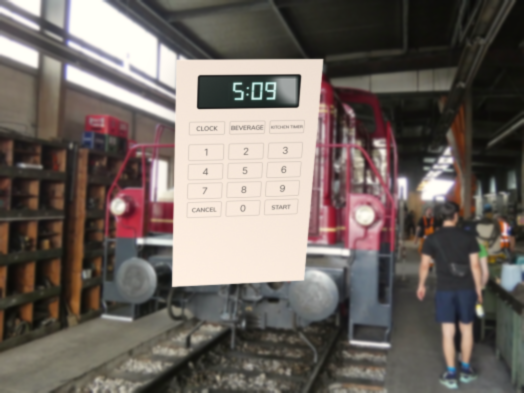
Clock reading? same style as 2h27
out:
5h09
